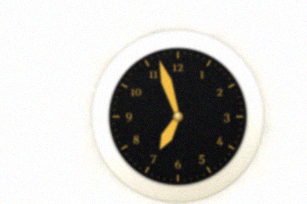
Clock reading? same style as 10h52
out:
6h57
